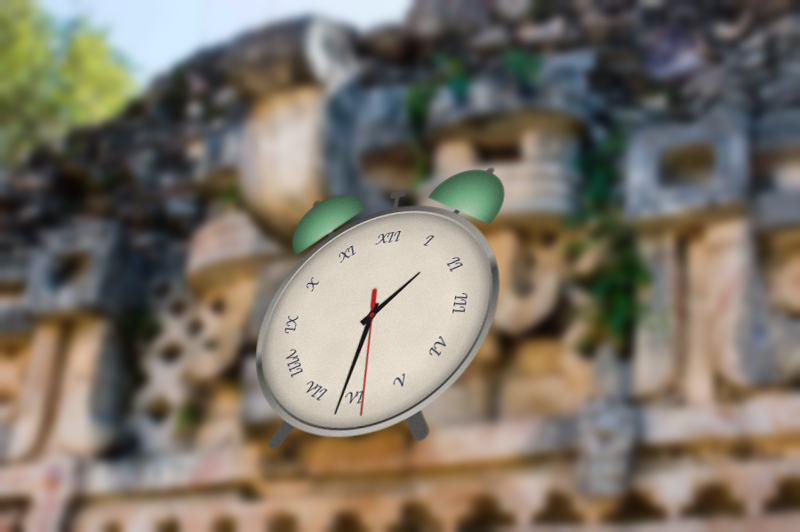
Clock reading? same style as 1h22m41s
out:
1h31m29s
